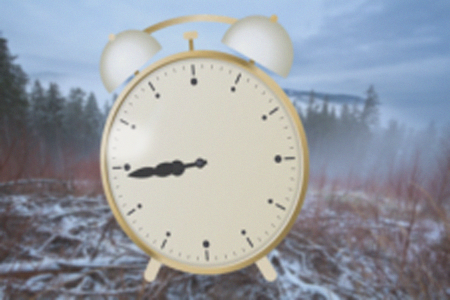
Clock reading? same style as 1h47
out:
8h44
